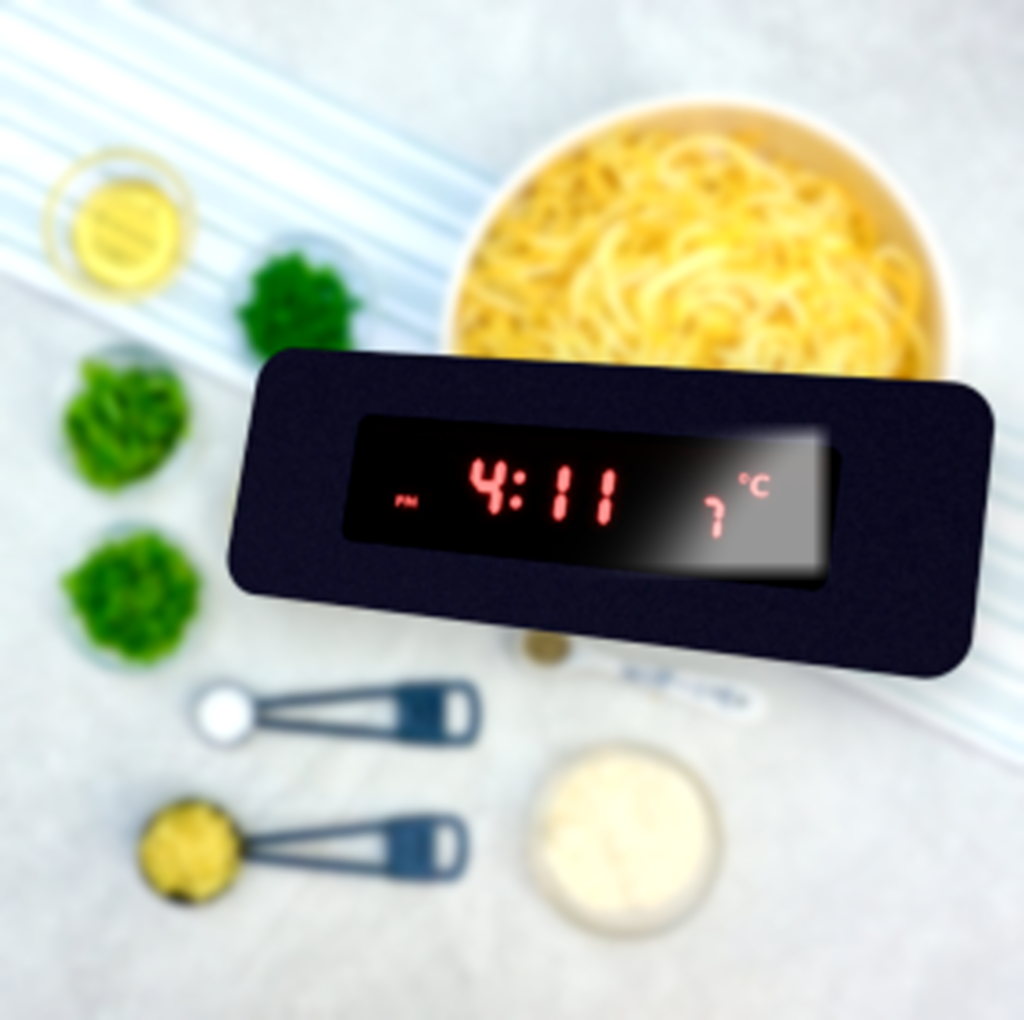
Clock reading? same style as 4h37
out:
4h11
